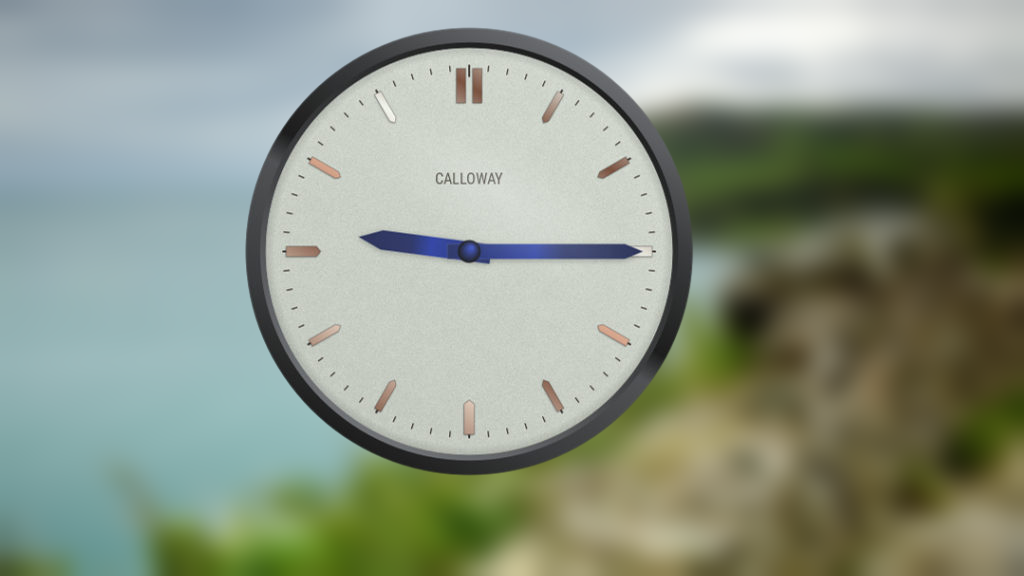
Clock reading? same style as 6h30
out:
9h15
